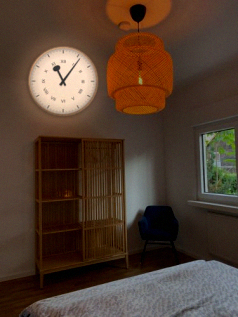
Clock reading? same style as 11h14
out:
11h06
